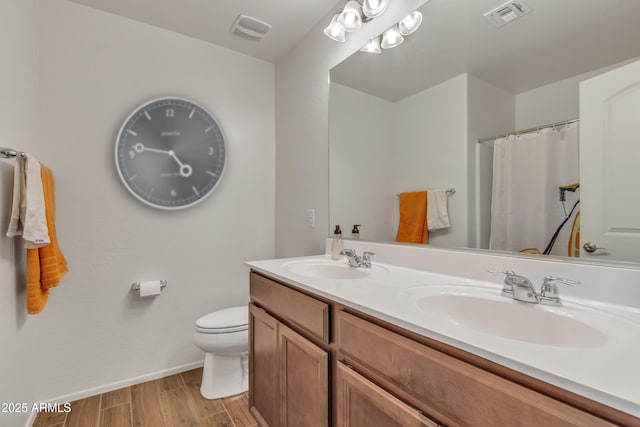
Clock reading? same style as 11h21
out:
4h47
